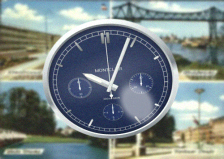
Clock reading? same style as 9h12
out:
10h04
